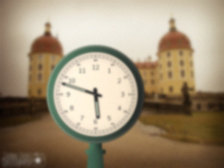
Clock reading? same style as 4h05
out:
5h48
